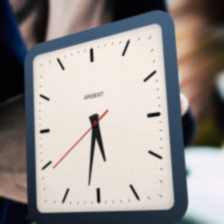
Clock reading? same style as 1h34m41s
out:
5h31m39s
